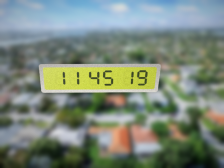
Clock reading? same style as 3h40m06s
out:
11h45m19s
